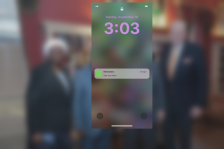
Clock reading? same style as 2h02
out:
3h03
